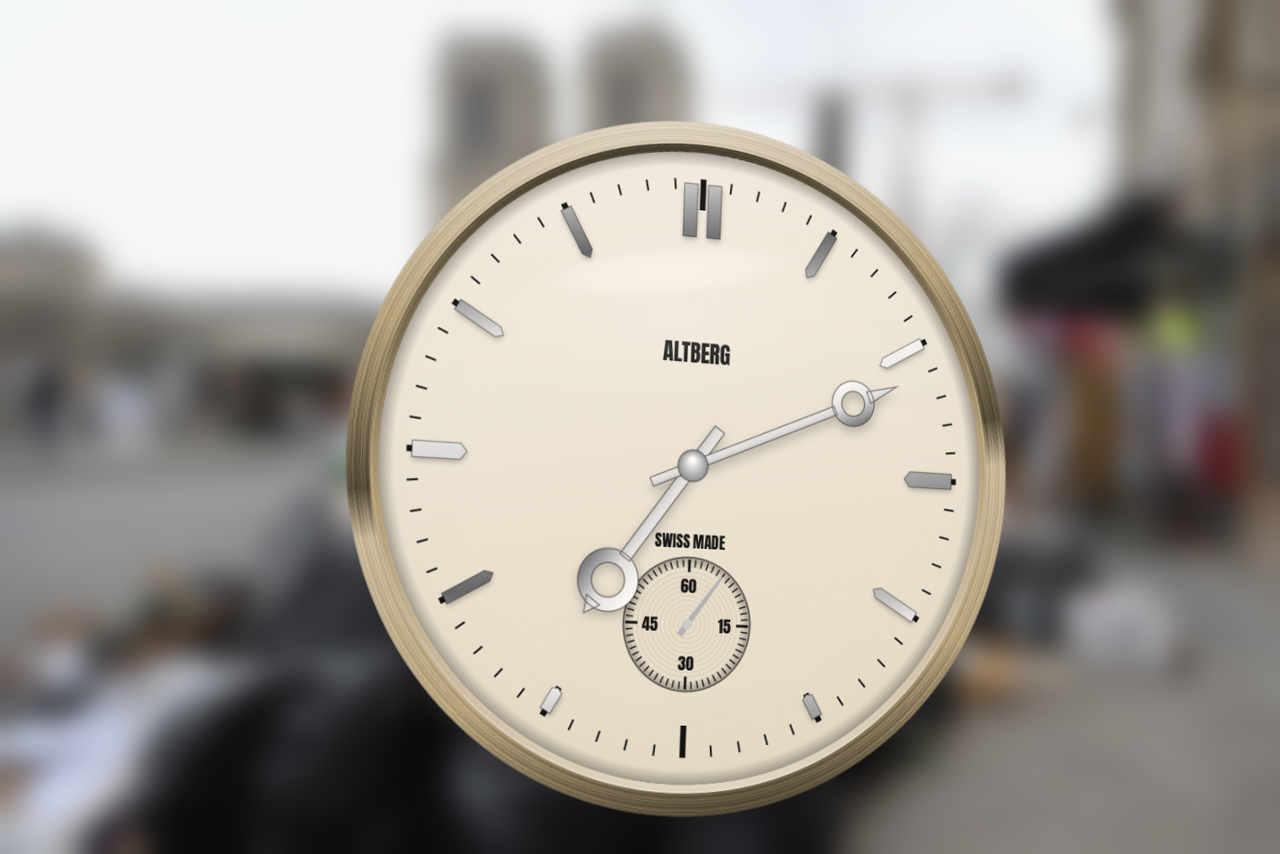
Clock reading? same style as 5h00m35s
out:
7h11m06s
